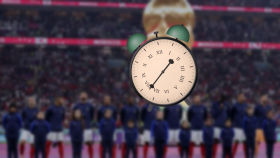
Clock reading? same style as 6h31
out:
1h38
